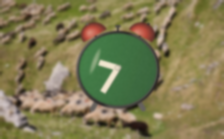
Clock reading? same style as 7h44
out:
9h35
